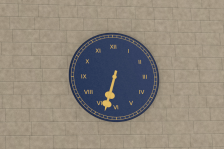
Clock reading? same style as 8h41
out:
6h33
